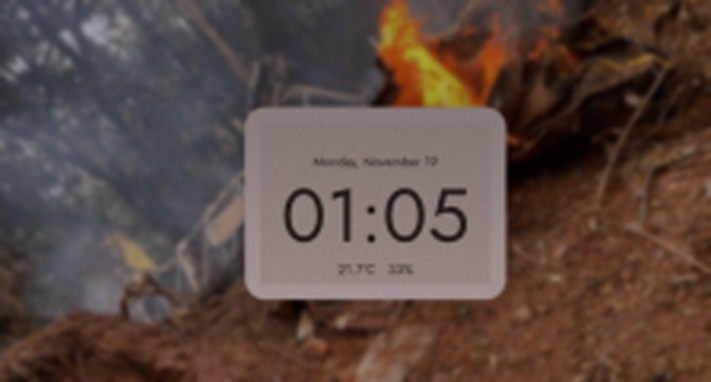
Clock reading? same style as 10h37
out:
1h05
